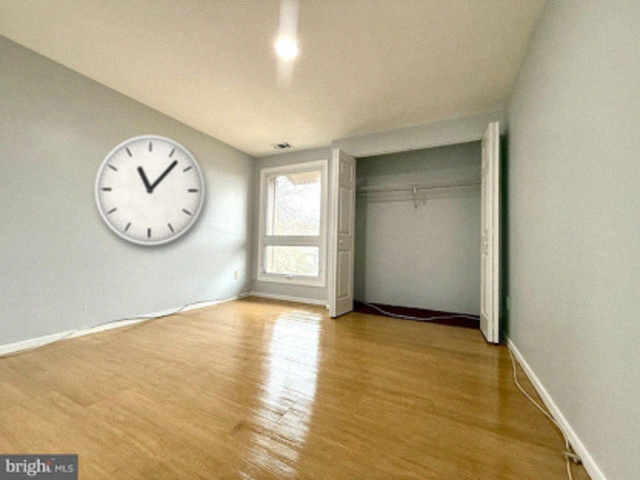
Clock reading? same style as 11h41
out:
11h07
